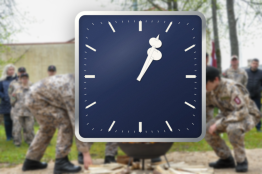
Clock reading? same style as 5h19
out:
1h04
